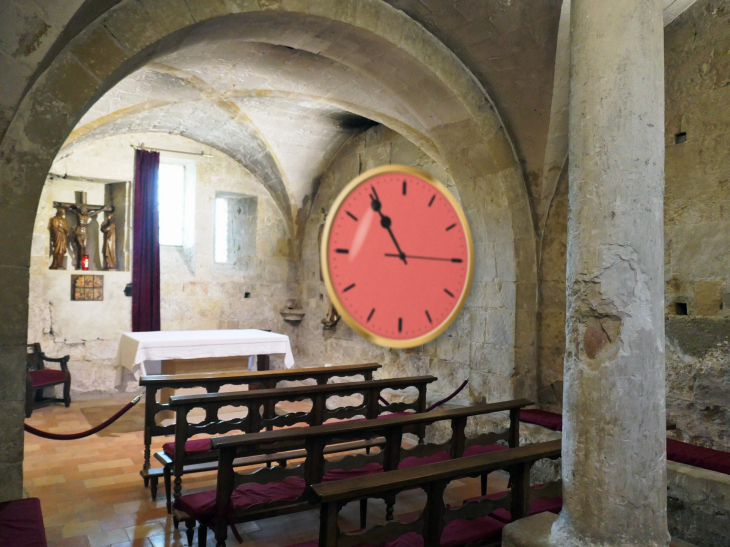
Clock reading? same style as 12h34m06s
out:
10h54m15s
